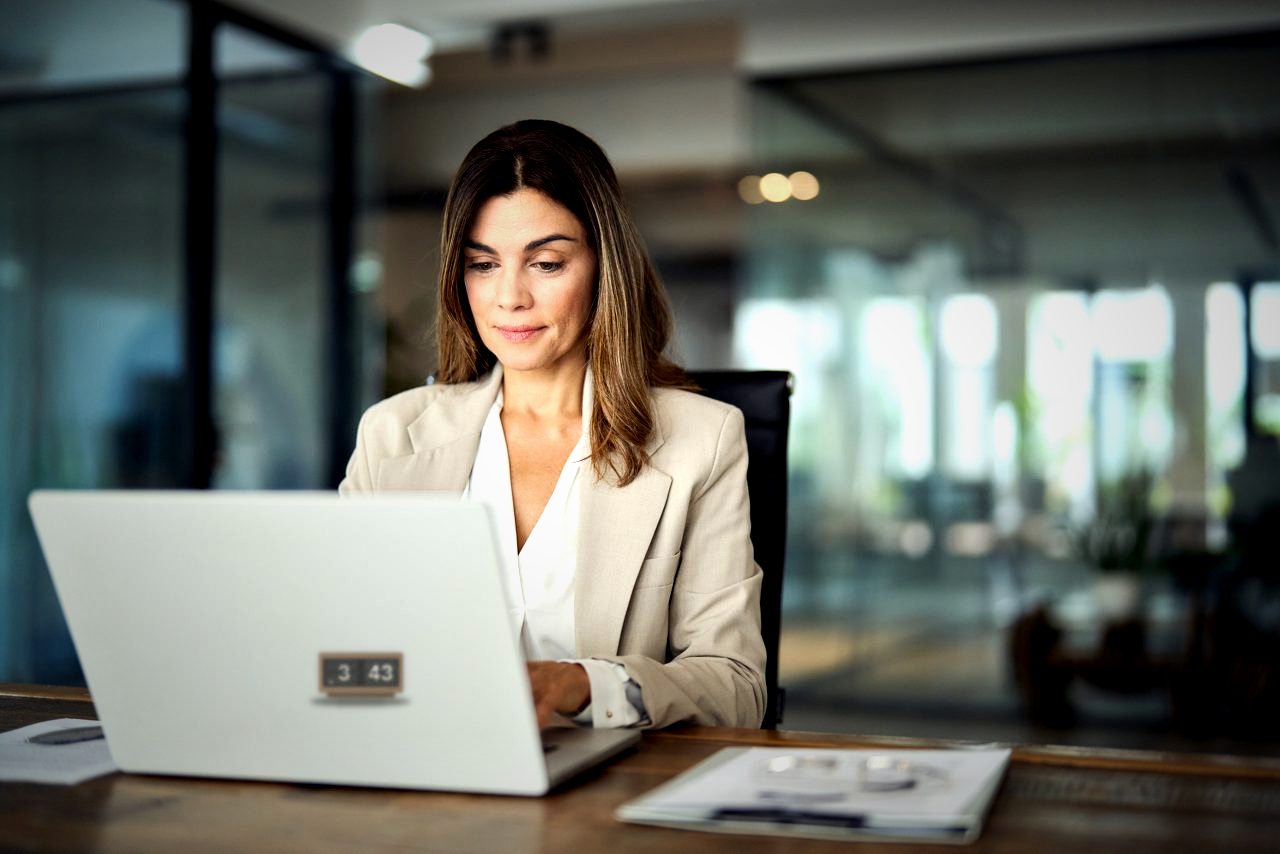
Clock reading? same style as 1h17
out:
3h43
